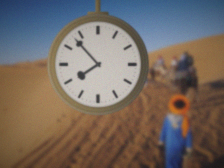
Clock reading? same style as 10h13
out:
7h53
